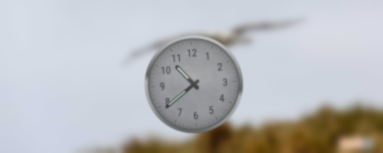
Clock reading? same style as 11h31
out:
10h39
